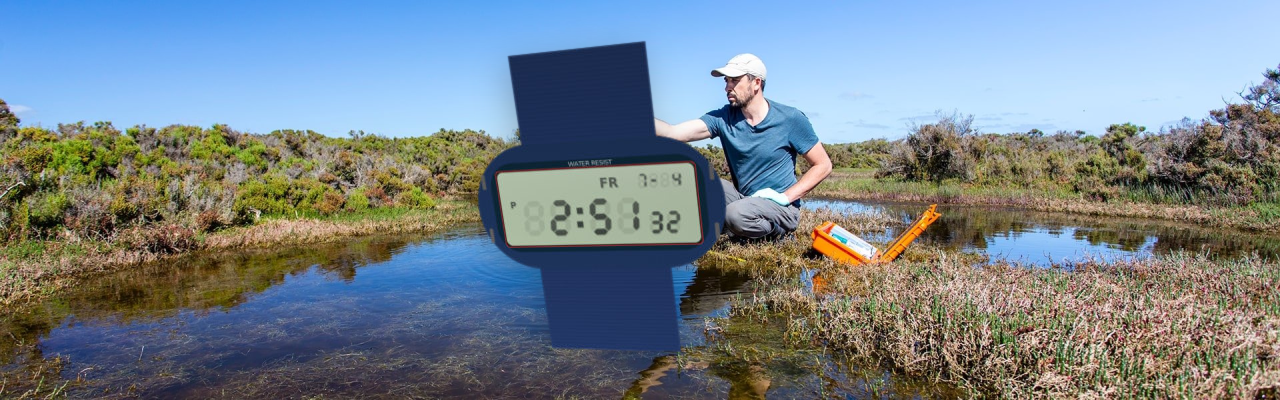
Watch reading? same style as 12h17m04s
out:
2h51m32s
